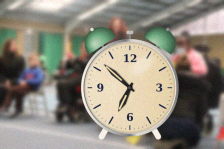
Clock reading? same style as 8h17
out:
6h52
